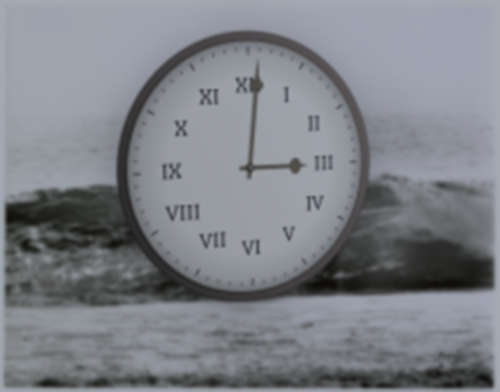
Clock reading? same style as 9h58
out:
3h01
